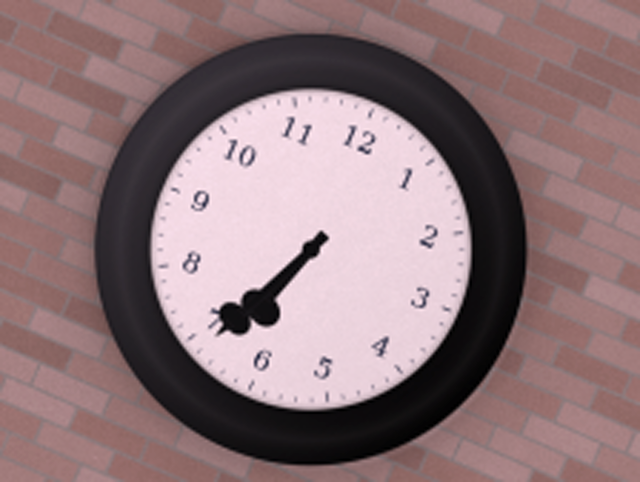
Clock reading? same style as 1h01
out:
6h34
